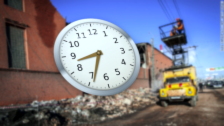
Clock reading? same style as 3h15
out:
8h34
